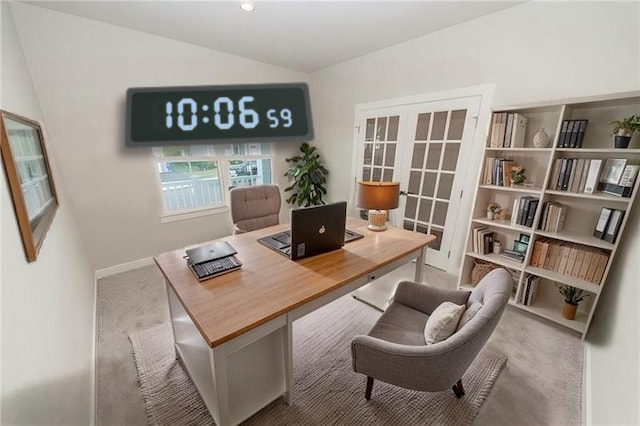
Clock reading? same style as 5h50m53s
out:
10h06m59s
